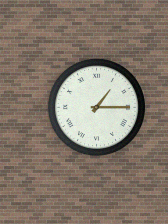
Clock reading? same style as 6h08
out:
1h15
